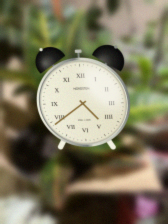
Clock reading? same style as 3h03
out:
4h39
